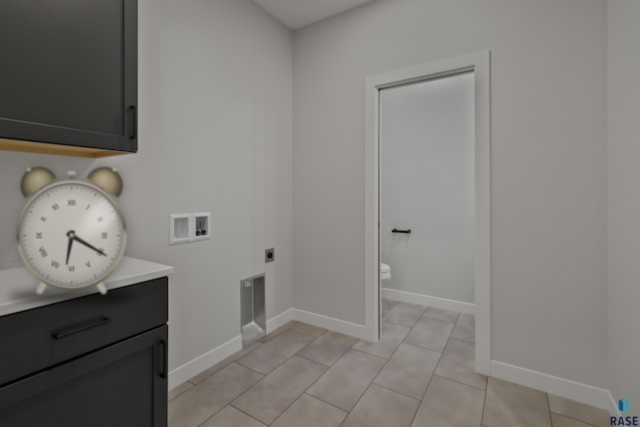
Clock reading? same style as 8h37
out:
6h20
